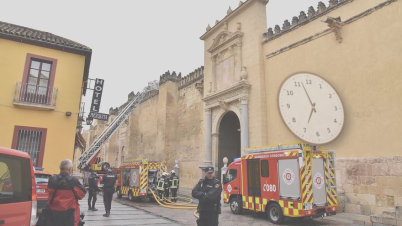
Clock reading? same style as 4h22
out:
6h57
